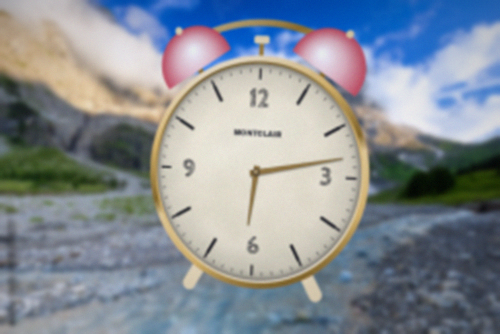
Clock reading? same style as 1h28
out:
6h13
